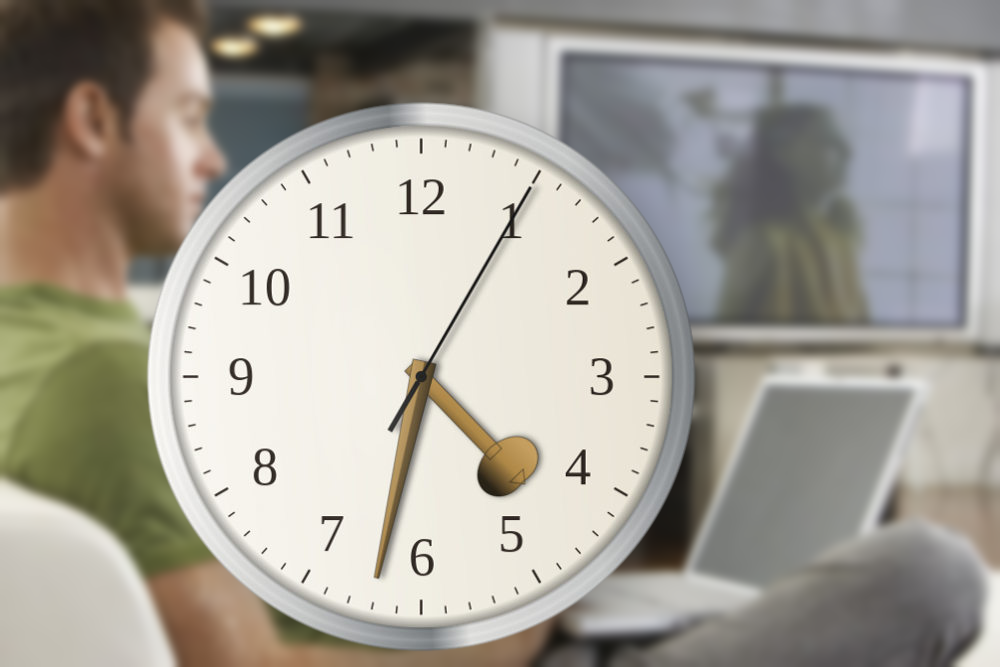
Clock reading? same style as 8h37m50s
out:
4h32m05s
